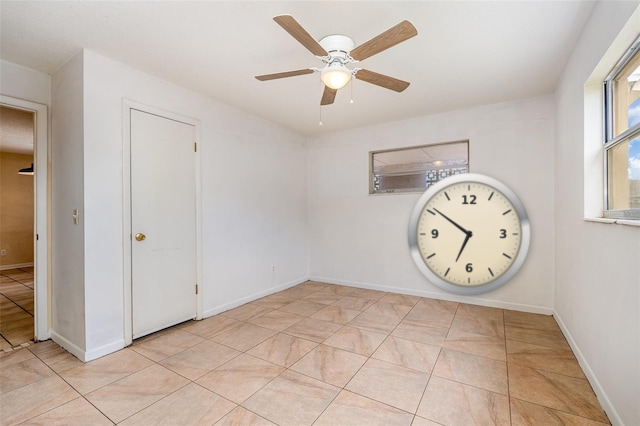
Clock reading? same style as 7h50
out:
6h51
